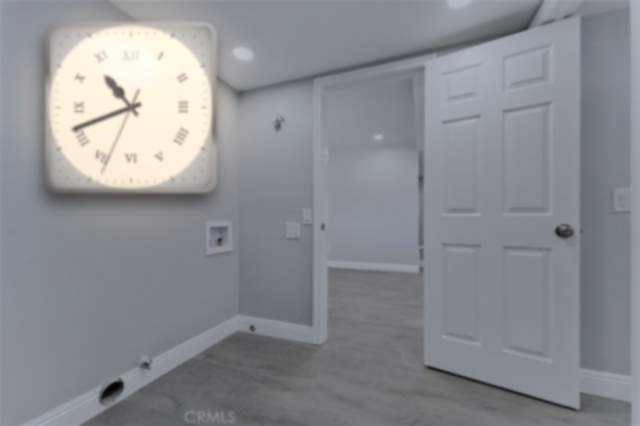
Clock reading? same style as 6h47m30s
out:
10h41m34s
